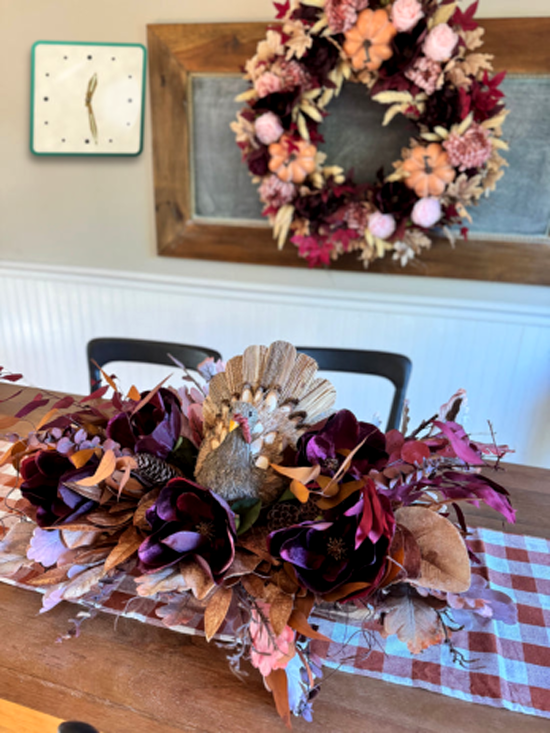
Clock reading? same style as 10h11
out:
12h28
